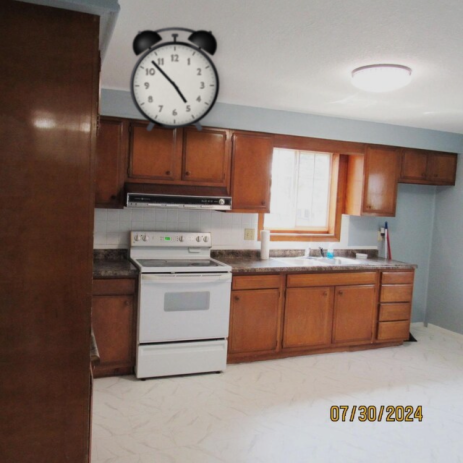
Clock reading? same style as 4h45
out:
4h53
